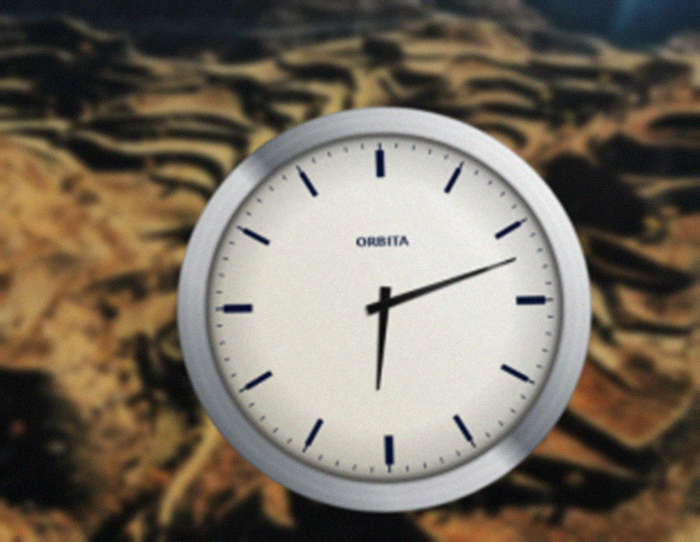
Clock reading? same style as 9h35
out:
6h12
